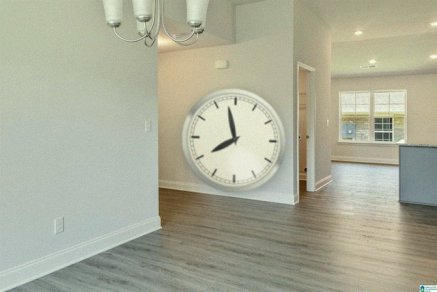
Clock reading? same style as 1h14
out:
7h58
